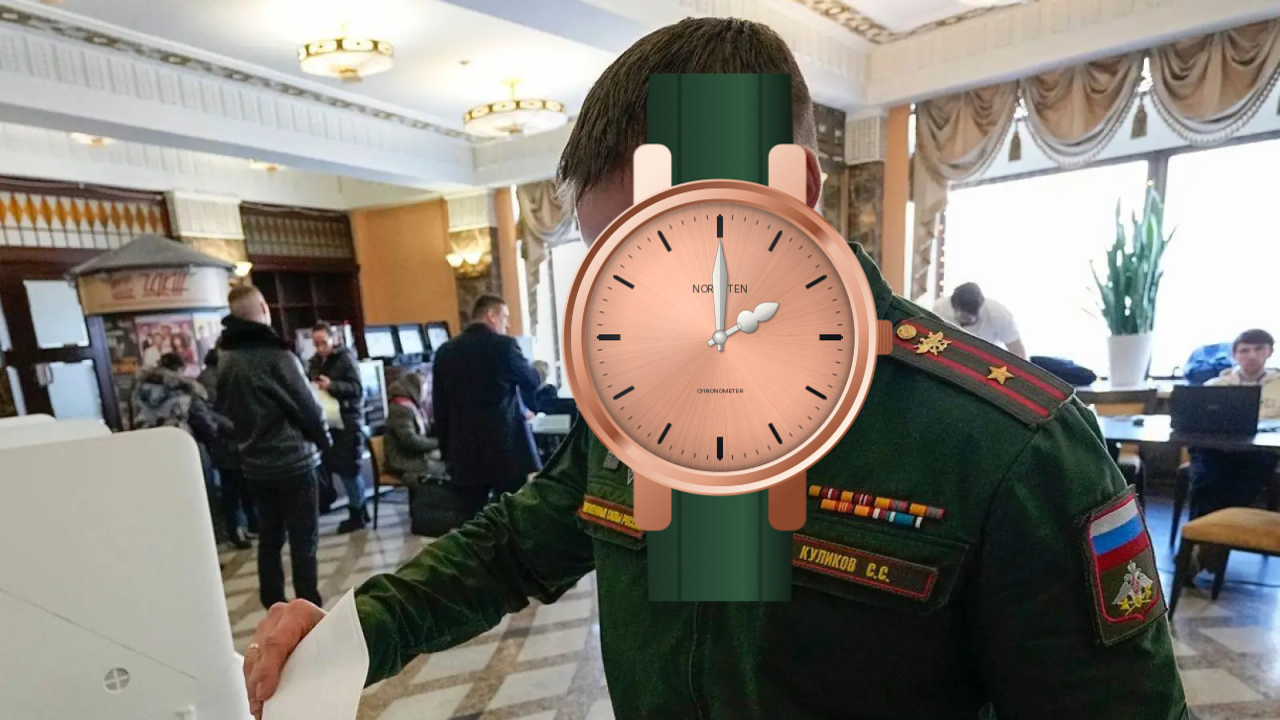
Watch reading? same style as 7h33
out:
2h00
